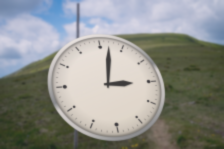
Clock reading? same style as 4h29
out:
3h02
